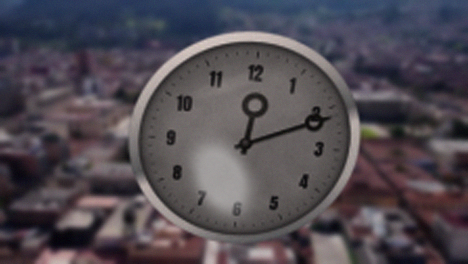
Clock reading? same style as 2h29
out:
12h11
